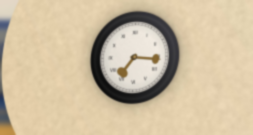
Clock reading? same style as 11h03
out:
7h16
